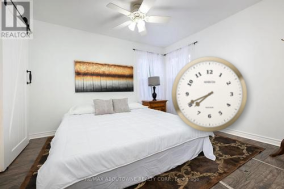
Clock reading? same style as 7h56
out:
7h41
